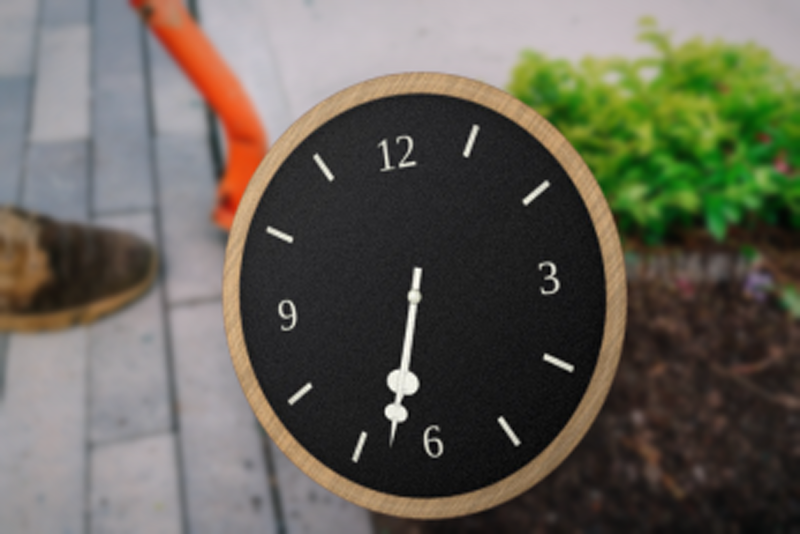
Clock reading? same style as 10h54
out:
6h33
